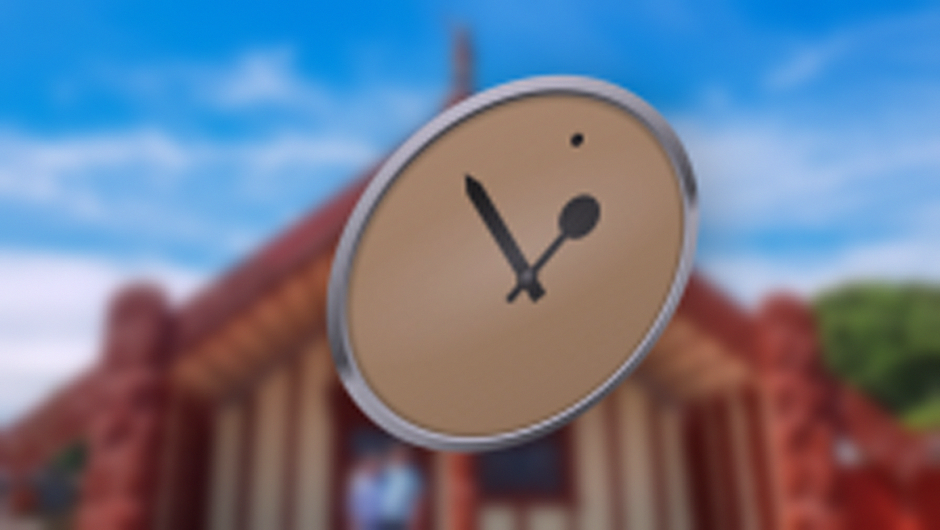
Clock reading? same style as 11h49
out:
12h52
